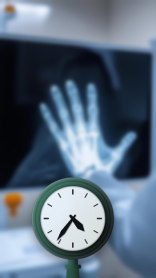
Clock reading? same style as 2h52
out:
4h36
